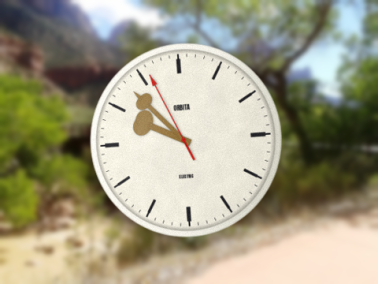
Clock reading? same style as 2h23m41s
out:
9h52m56s
